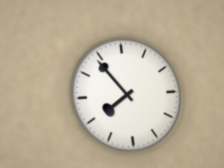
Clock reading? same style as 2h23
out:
7h54
